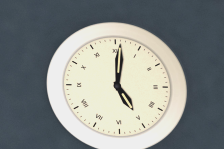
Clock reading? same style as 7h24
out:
5h01
